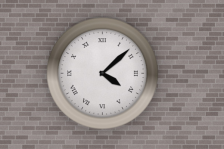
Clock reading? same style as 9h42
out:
4h08
